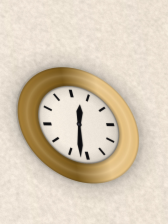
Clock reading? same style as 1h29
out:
12h32
